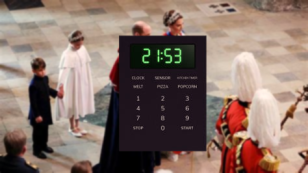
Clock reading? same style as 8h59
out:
21h53
